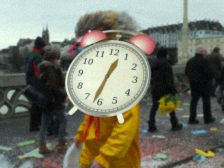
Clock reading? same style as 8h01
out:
12h32
